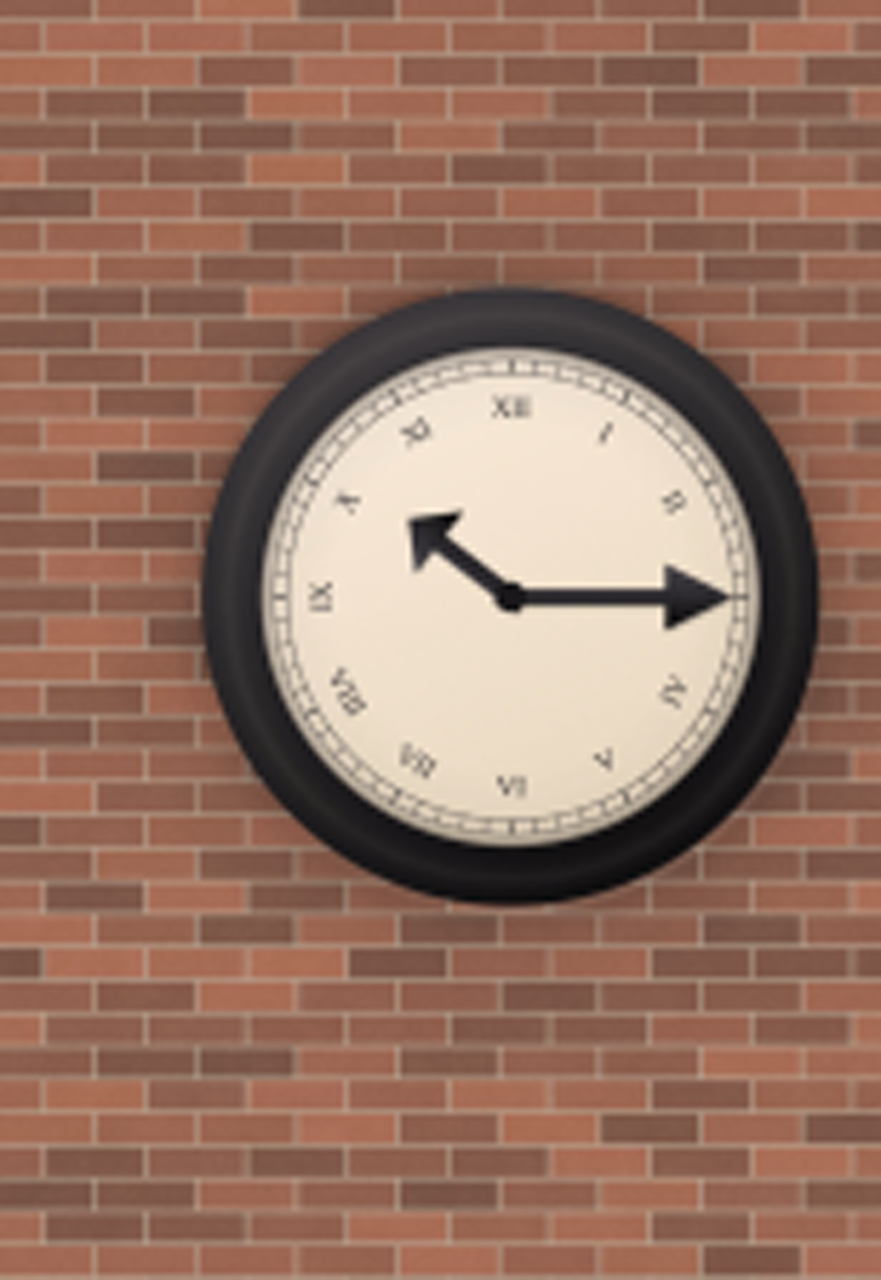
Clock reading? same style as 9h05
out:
10h15
